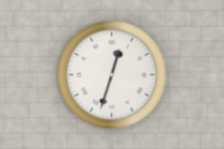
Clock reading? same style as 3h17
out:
12h33
